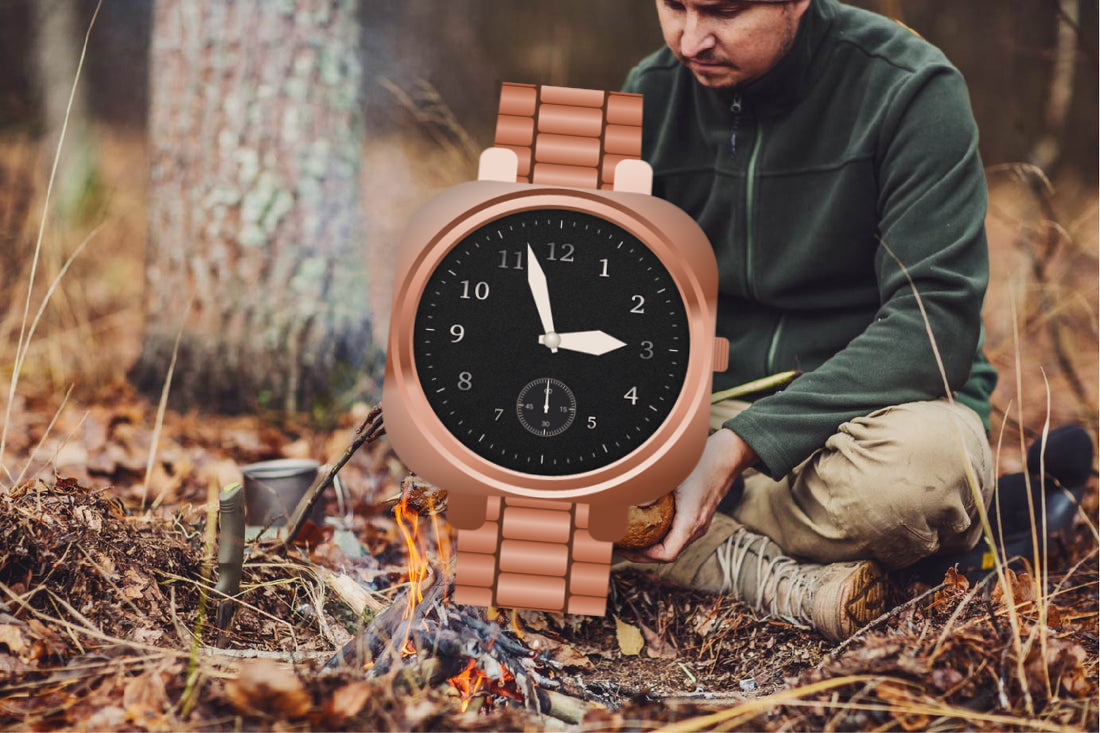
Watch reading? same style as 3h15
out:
2h57
